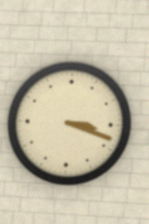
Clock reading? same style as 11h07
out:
3h18
